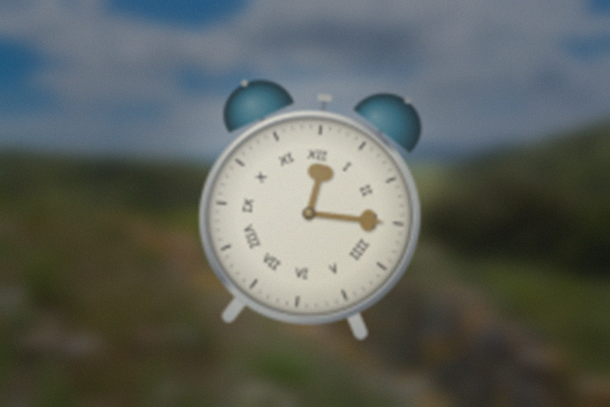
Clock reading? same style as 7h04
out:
12h15
